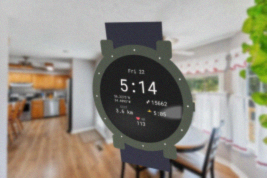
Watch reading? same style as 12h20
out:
5h14
